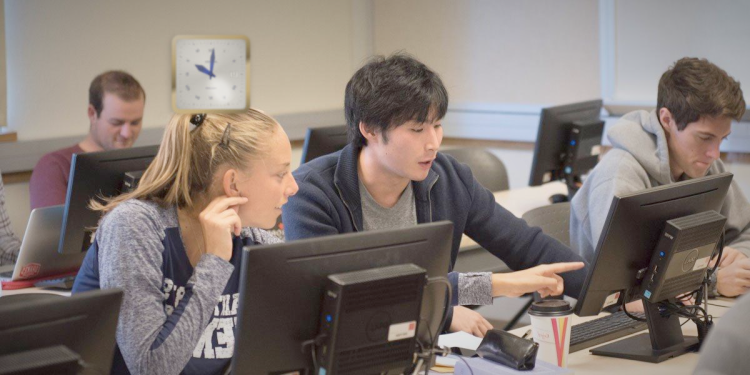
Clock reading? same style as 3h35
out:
10h01
